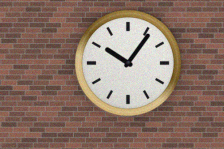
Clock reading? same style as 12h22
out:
10h06
